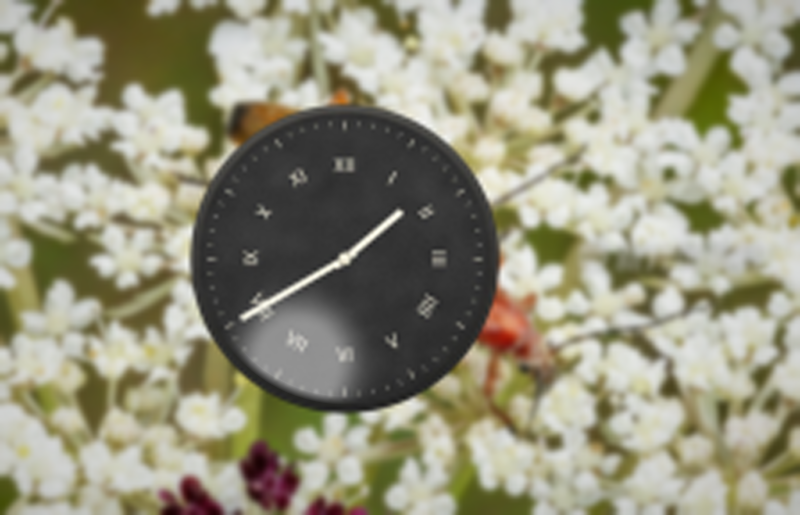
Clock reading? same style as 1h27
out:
1h40
